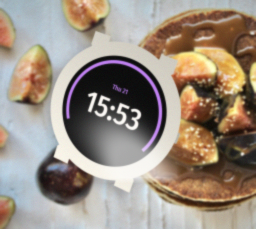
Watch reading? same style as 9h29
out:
15h53
